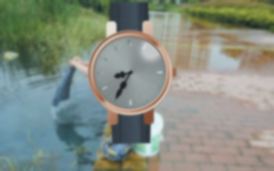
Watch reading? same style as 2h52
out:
8h35
